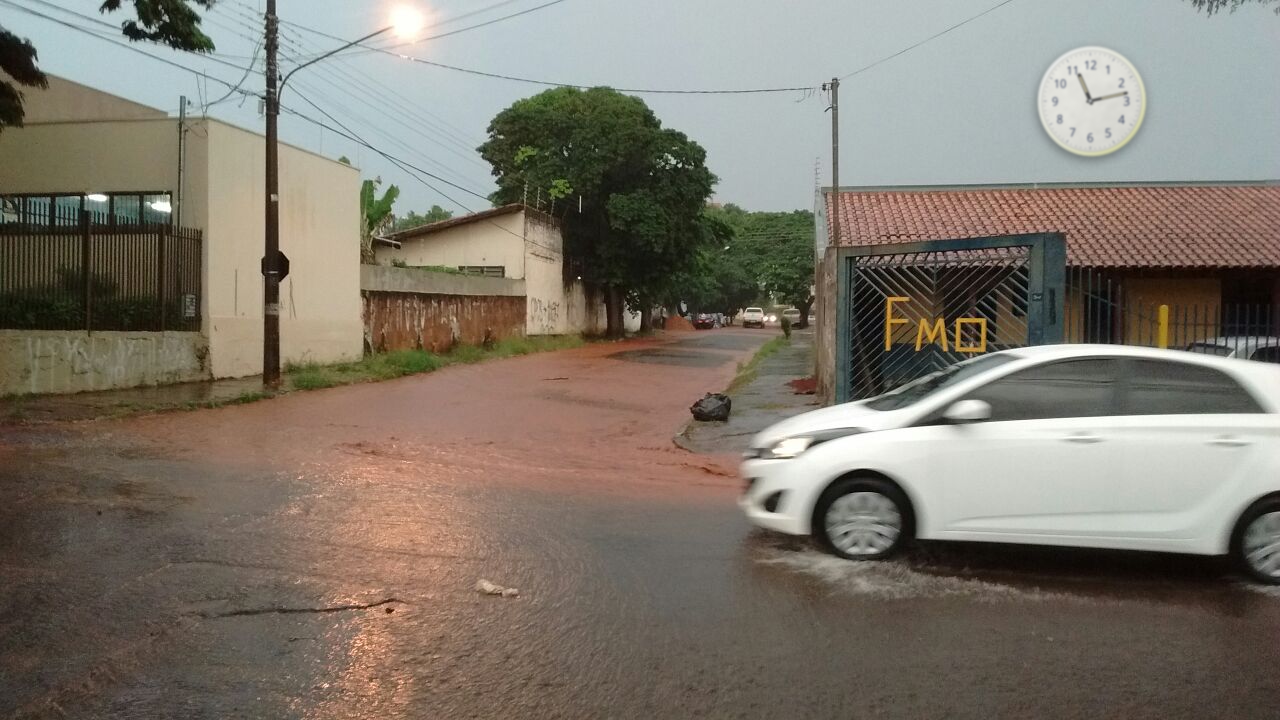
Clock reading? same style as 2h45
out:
11h13
